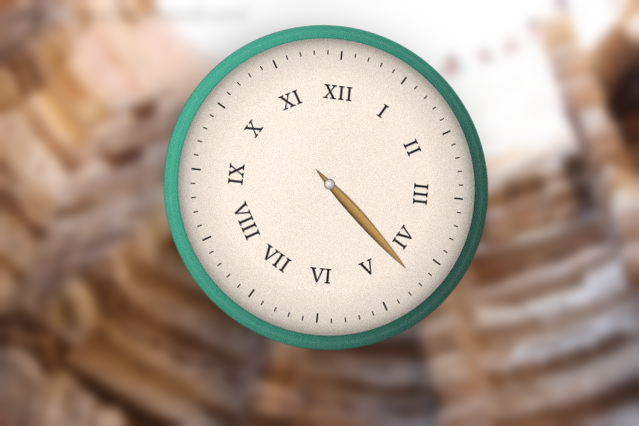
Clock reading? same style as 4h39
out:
4h22
